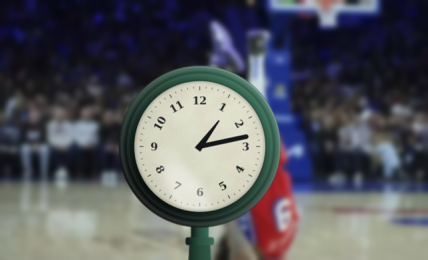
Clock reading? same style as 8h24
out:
1h13
